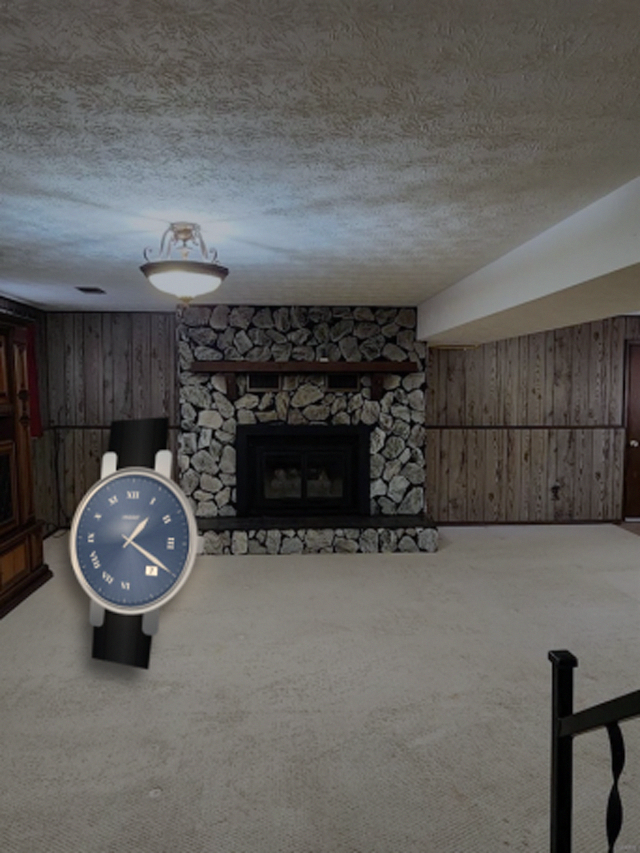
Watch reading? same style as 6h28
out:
1h20
